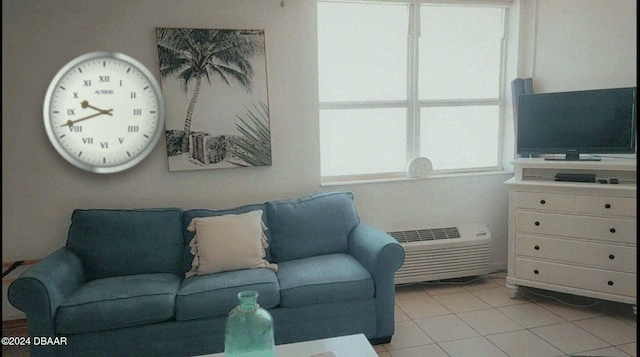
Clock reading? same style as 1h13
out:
9h42
